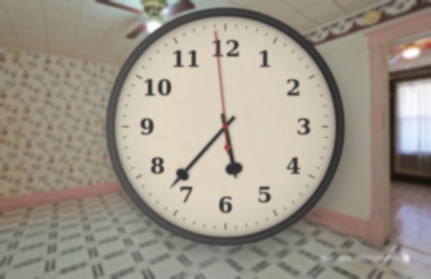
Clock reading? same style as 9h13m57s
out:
5h36m59s
